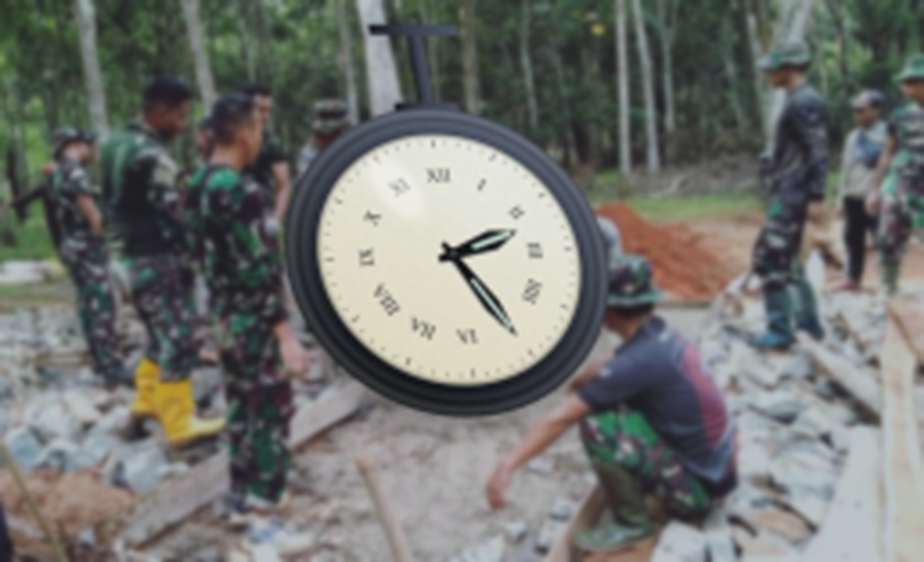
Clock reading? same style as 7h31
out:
2h25
